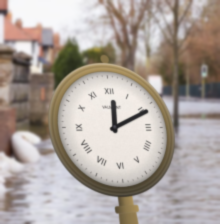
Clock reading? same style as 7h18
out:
12h11
